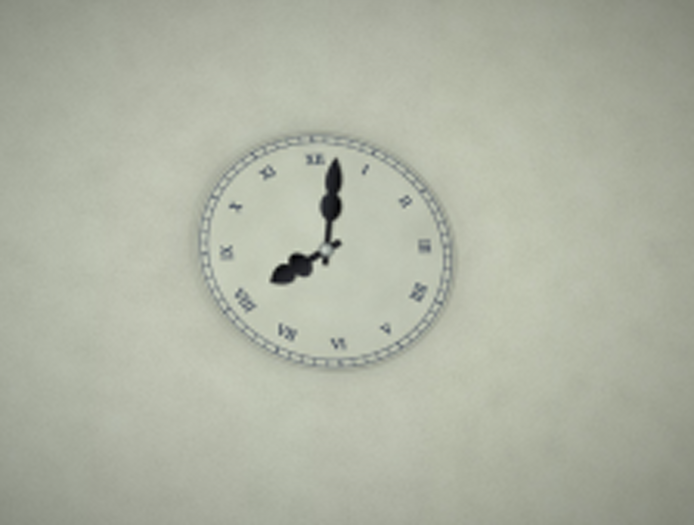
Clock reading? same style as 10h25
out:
8h02
